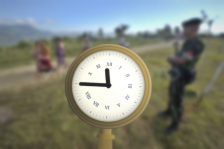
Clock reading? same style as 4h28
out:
11h45
